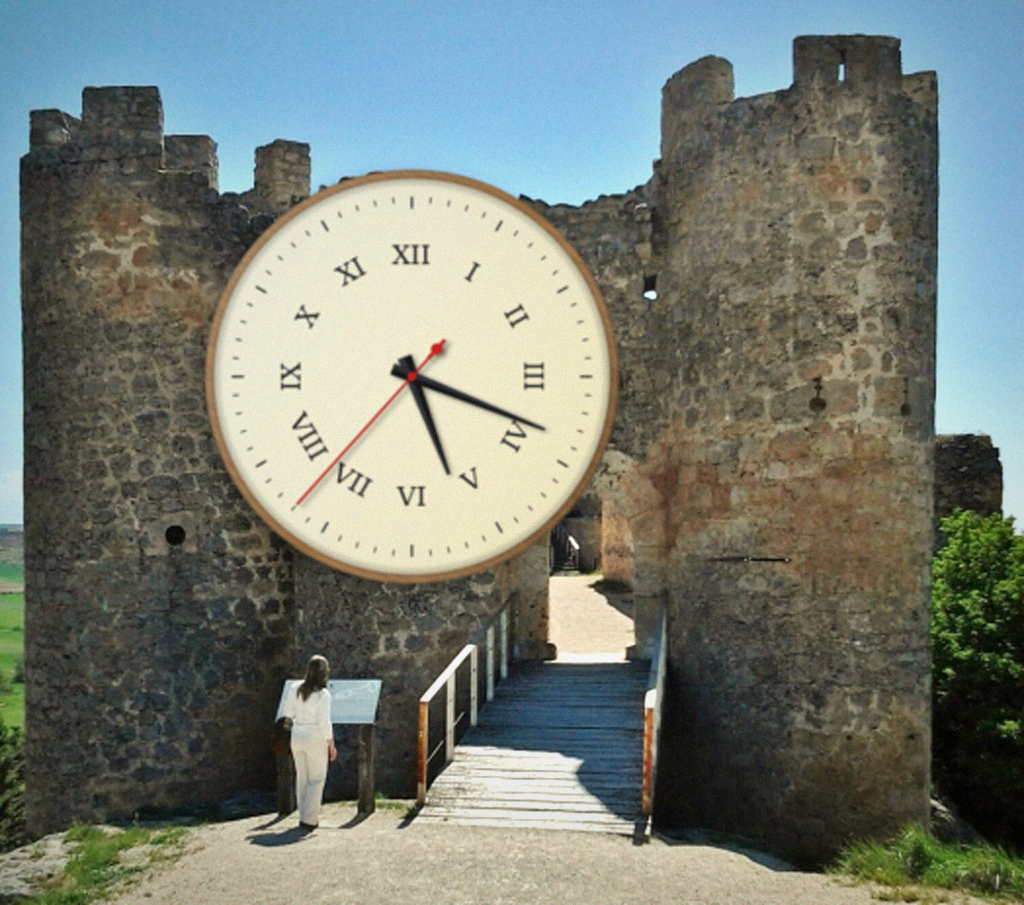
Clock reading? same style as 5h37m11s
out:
5h18m37s
